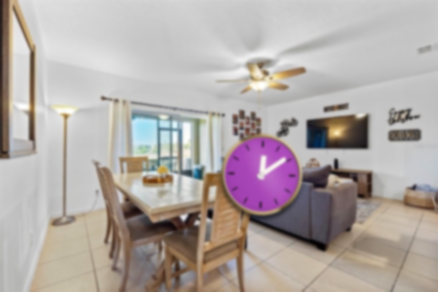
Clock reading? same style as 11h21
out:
12h09
